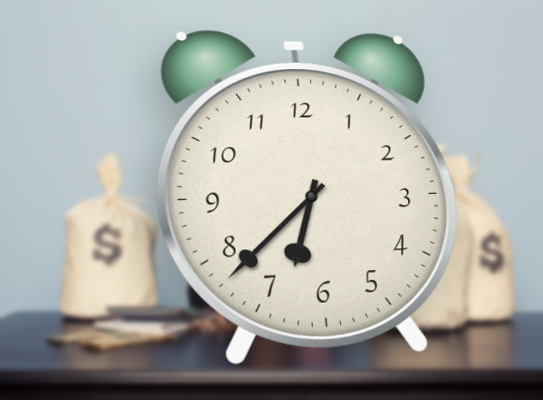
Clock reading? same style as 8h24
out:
6h38
